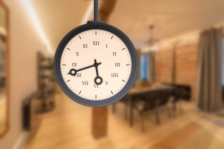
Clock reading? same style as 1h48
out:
5h42
